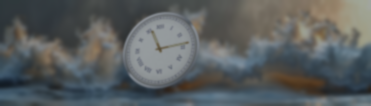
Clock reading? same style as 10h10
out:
11h14
